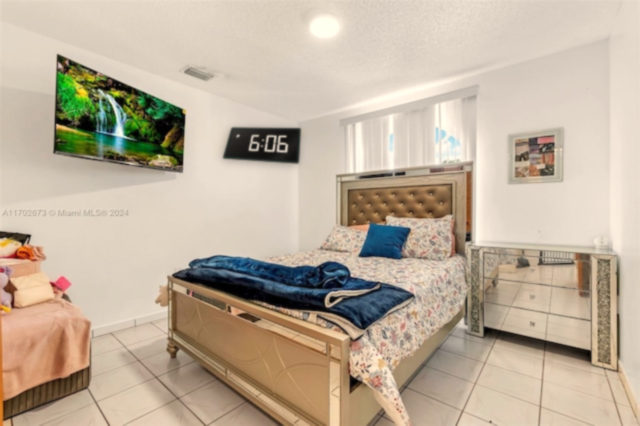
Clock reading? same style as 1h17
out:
6h06
